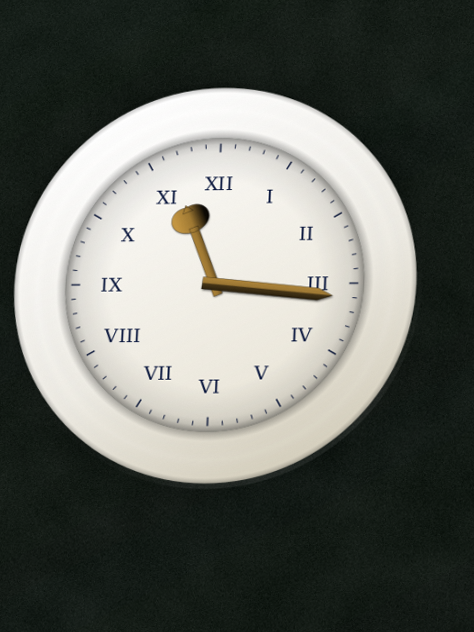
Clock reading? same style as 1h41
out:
11h16
